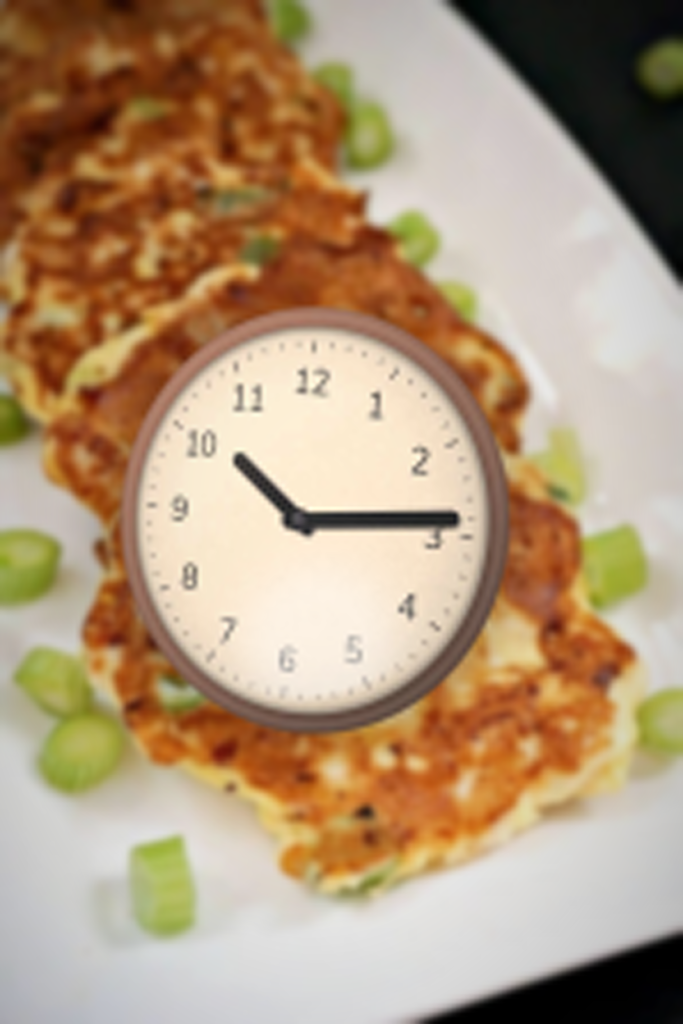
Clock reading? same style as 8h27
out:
10h14
